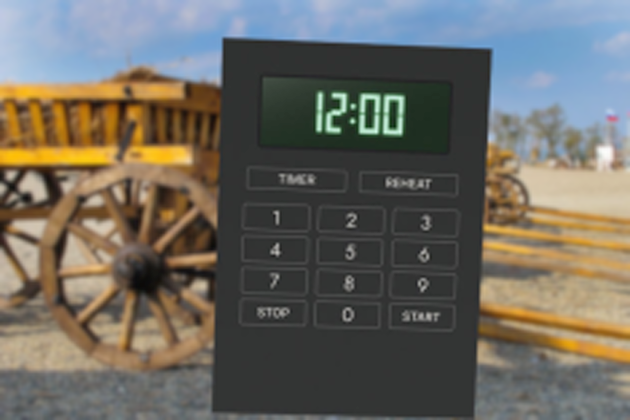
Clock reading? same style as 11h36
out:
12h00
